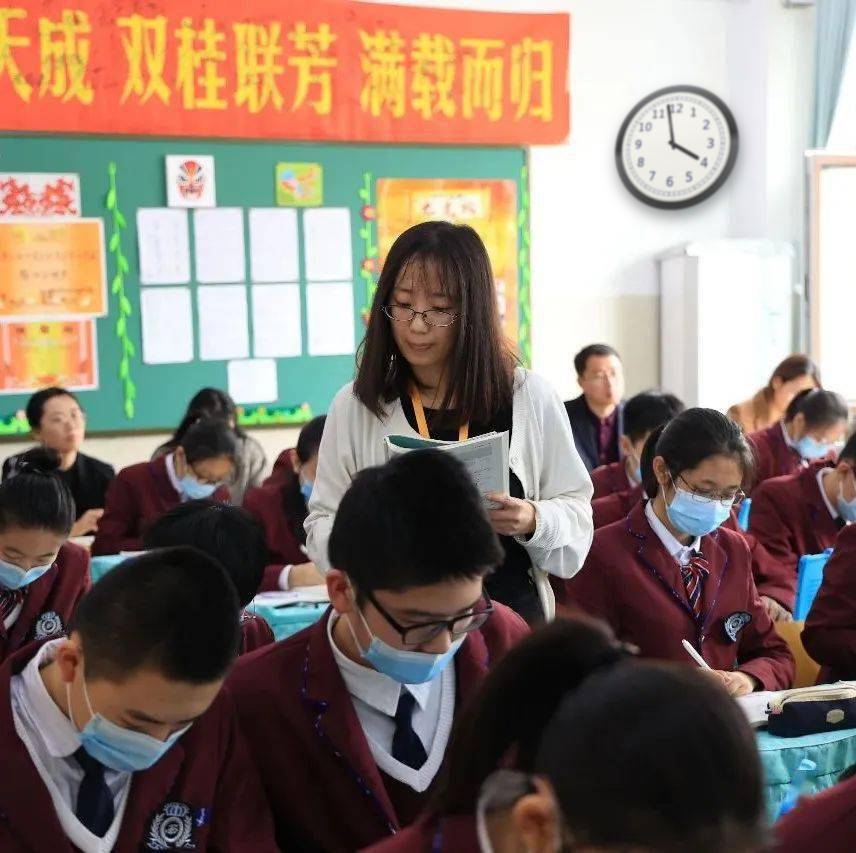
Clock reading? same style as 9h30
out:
3h58
